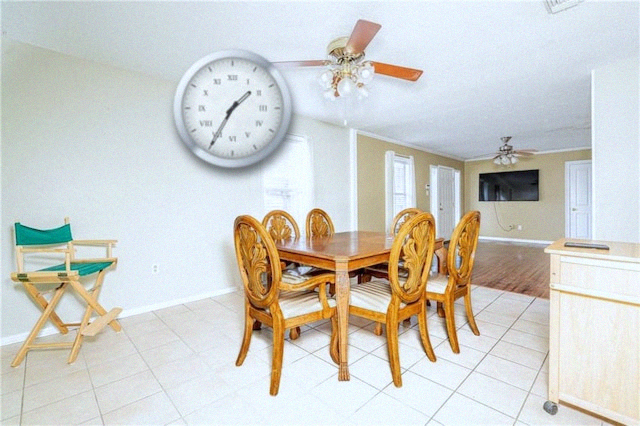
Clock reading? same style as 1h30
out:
1h35
